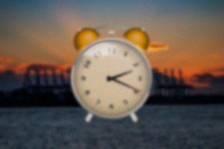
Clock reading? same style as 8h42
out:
2h19
